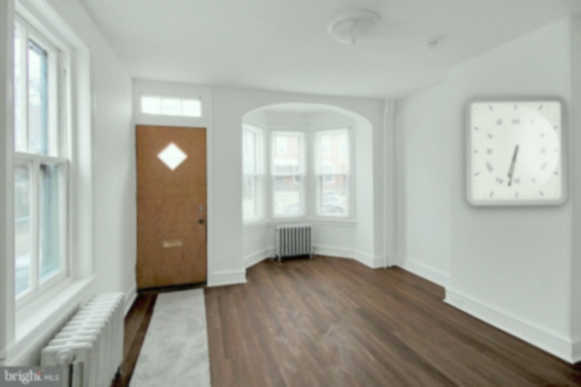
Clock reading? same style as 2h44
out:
6h32
